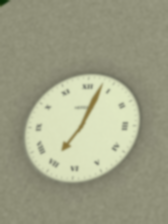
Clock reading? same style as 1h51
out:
7h03
